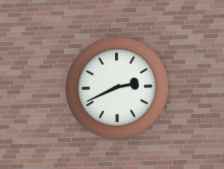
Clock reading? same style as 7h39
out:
2h41
